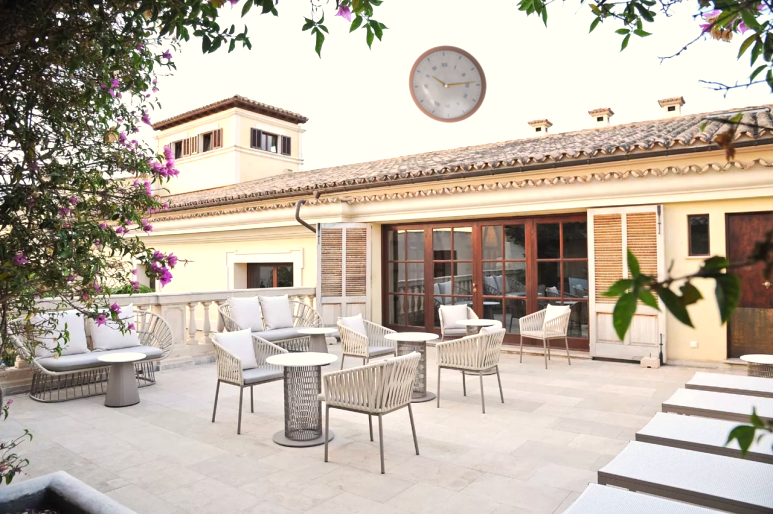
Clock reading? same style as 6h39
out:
10h14
